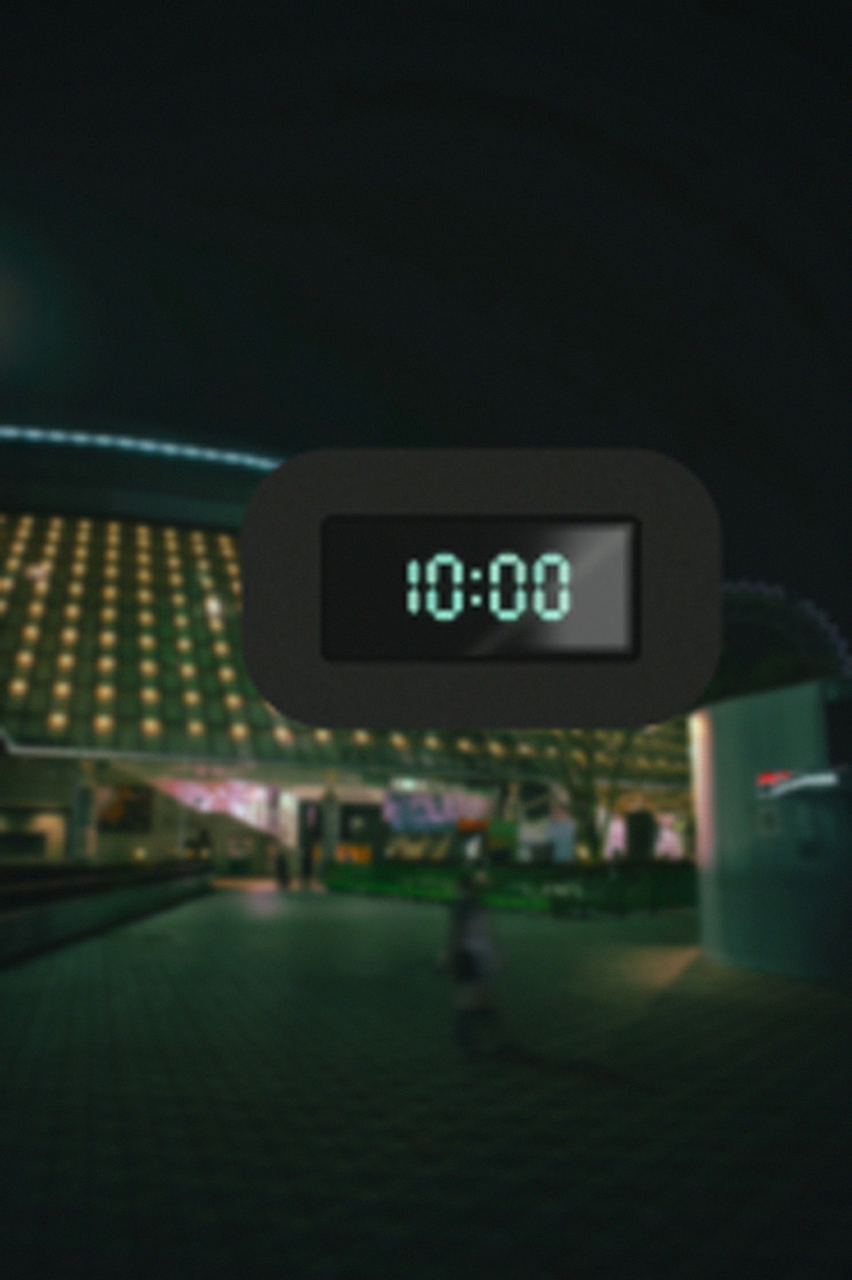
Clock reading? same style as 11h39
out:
10h00
